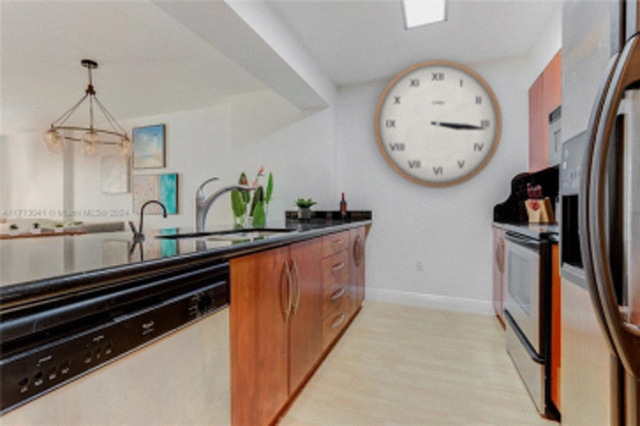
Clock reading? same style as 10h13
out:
3h16
